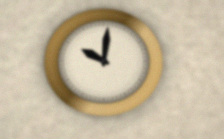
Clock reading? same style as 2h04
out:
10h01
